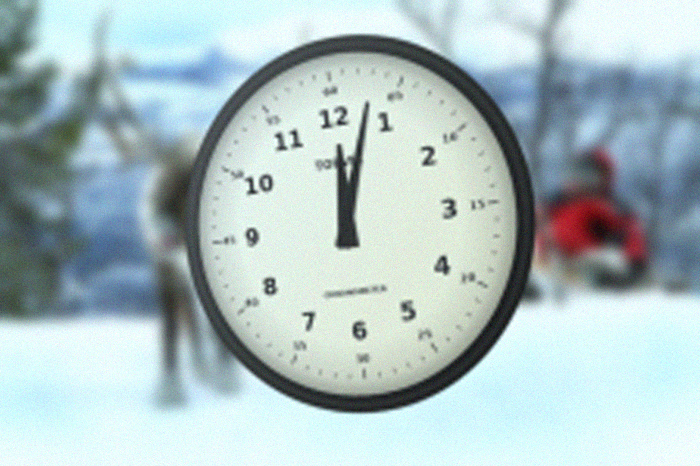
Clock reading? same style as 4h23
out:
12h03
